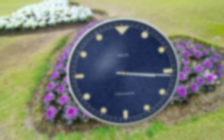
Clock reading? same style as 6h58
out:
3h16
